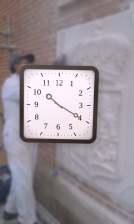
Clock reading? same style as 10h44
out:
10h20
